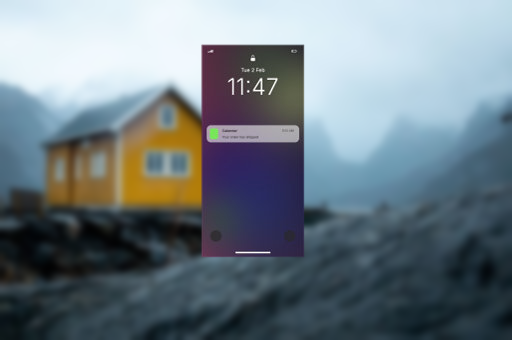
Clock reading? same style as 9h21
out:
11h47
